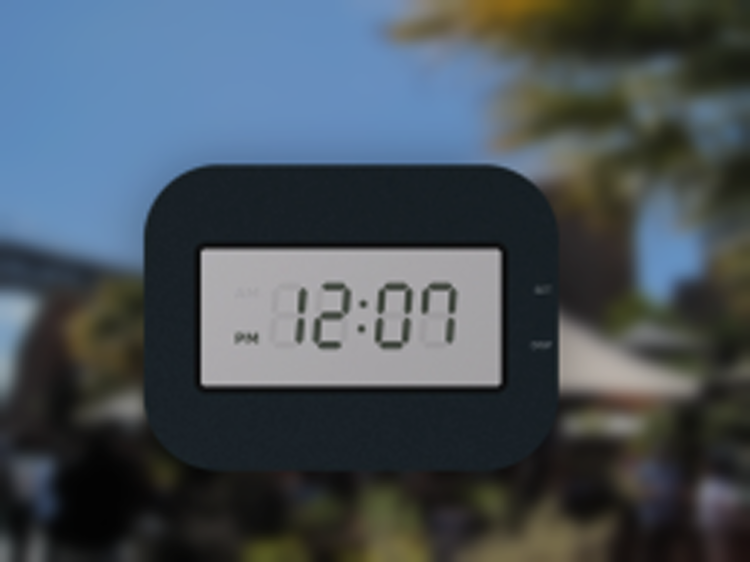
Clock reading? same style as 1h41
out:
12h07
